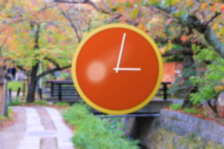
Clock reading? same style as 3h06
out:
3h02
